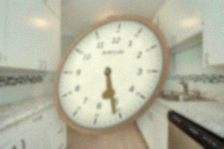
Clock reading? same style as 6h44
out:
5h26
